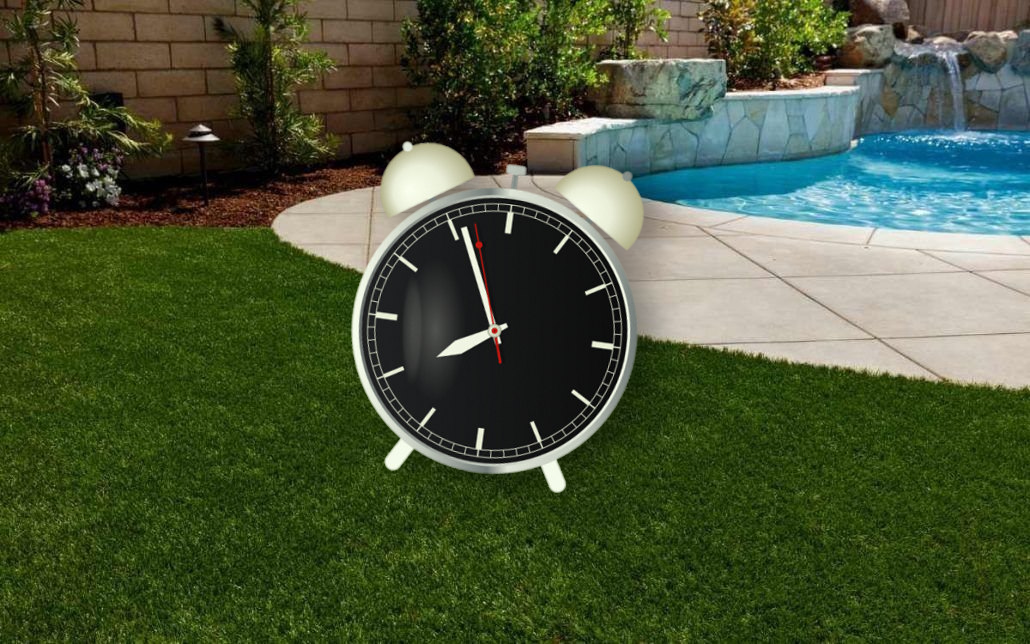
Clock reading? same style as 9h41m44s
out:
7h55m57s
